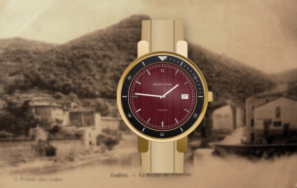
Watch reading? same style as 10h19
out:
1h46
